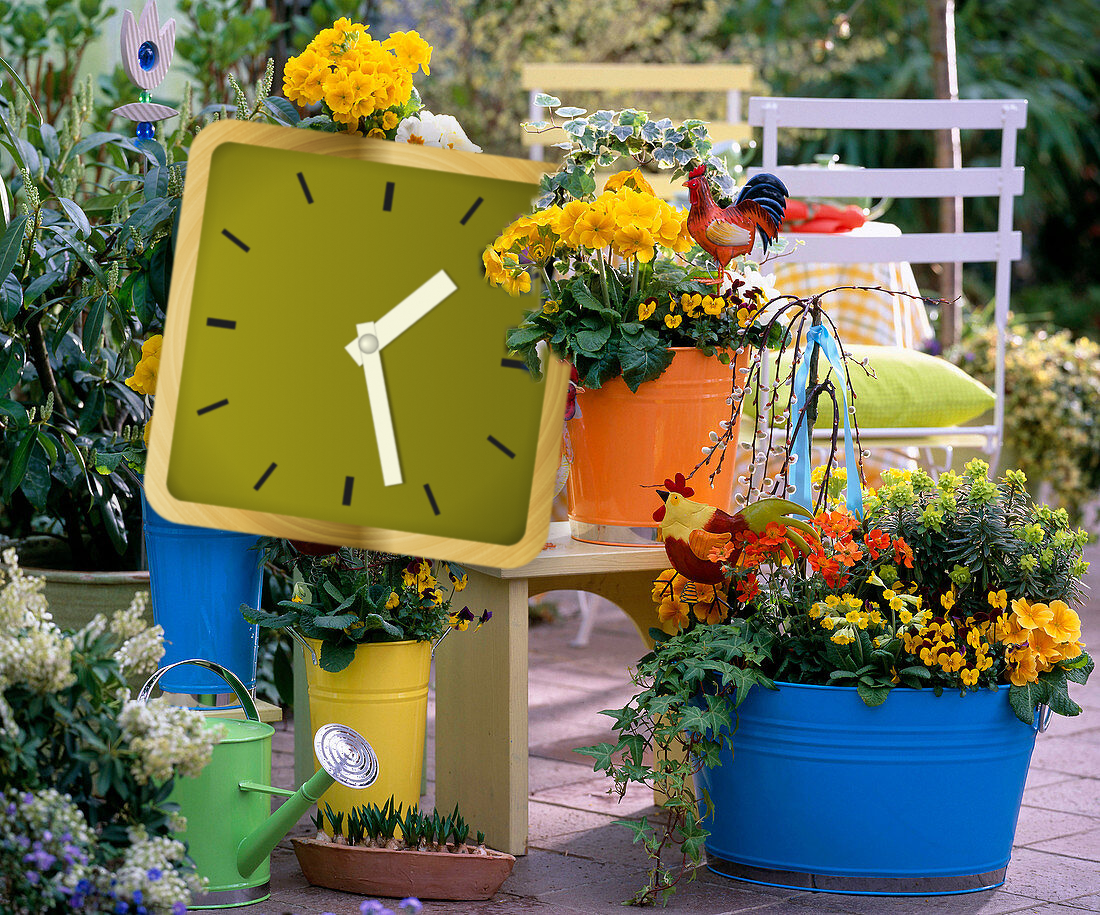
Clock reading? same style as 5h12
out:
1h27
